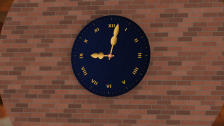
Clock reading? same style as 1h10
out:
9h02
